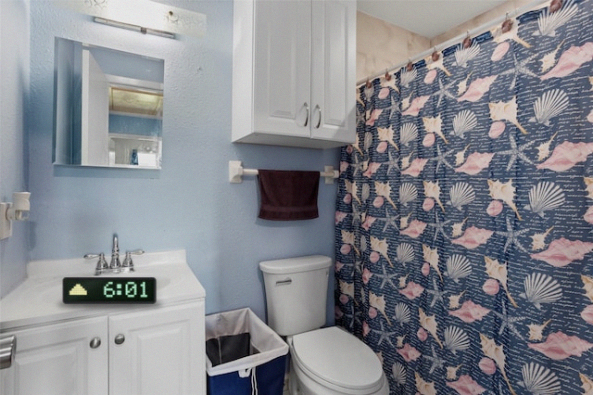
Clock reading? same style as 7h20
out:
6h01
